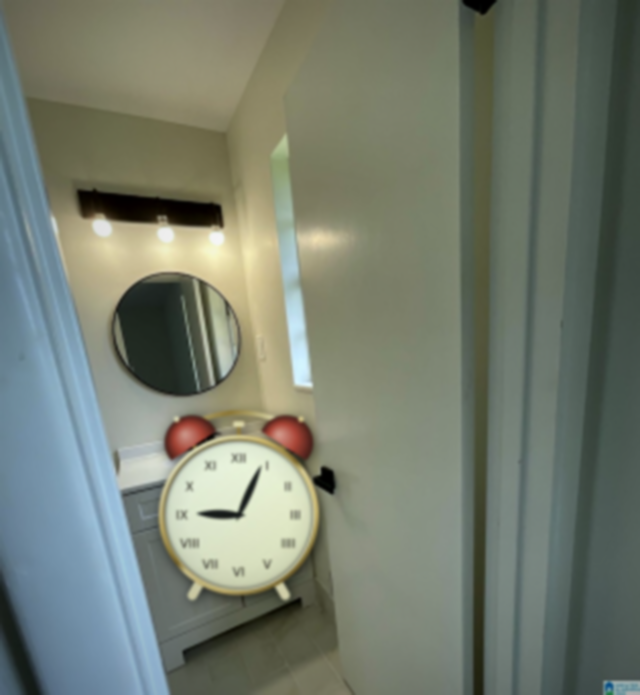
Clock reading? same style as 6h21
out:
9h04
